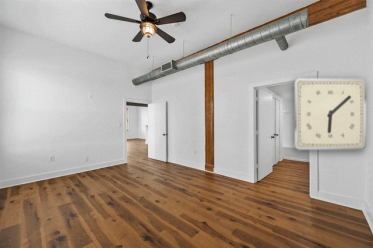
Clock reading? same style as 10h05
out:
6h08
